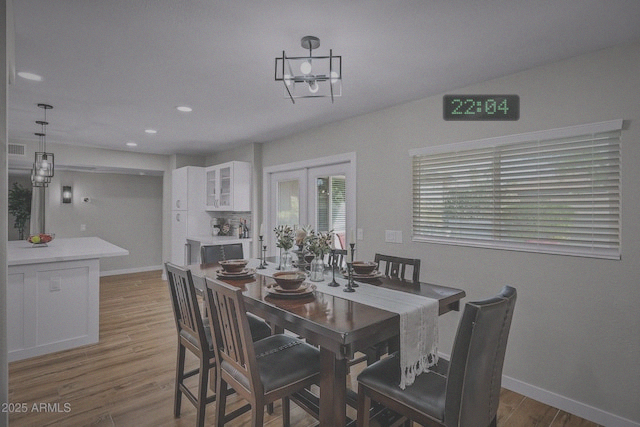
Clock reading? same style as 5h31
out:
22h04
